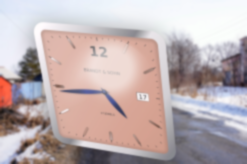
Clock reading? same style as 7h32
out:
4h44
